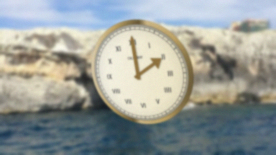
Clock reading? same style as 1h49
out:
2h00
